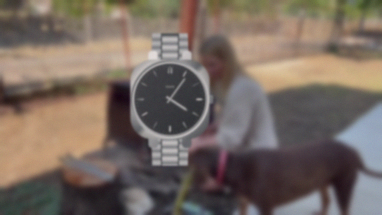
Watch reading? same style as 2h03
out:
4h06
